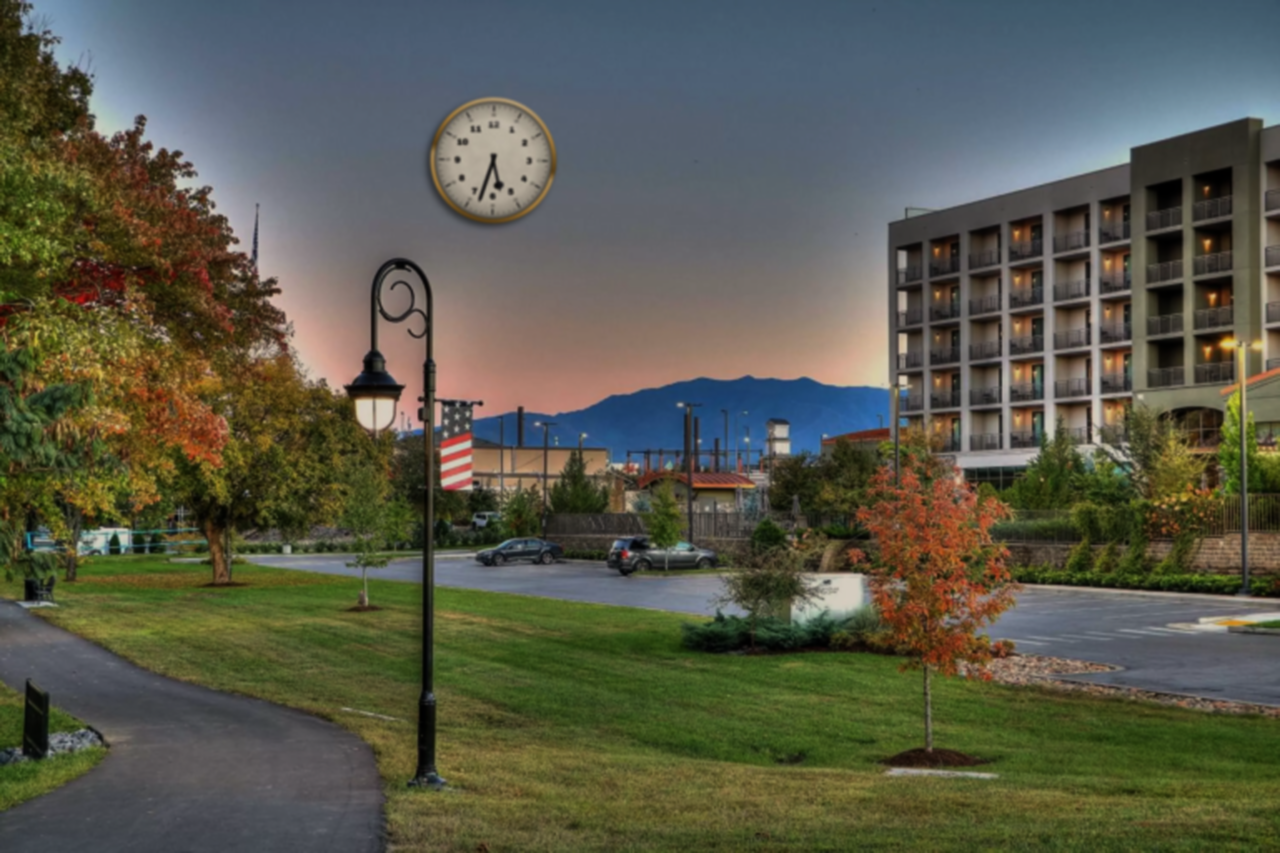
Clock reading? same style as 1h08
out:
5h33
